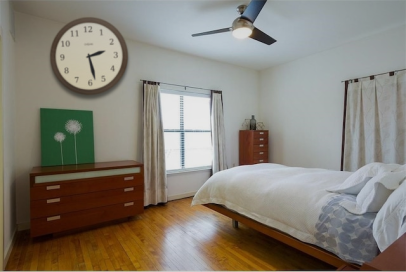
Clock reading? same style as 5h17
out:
2h28
